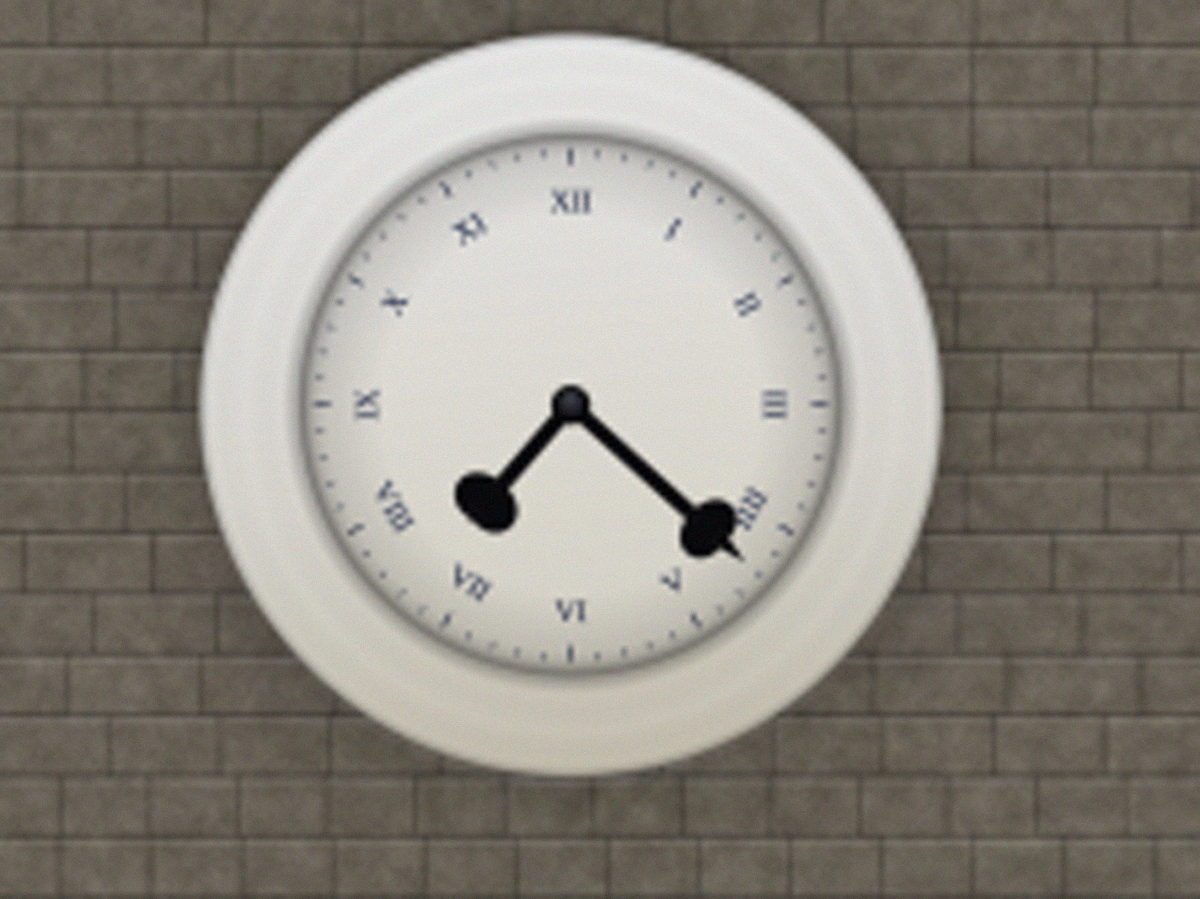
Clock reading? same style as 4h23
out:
7h22
